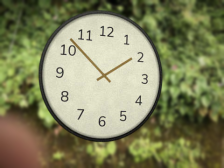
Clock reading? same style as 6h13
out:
1h52
